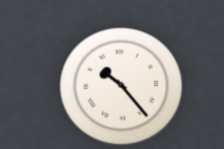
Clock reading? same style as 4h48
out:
10h24
